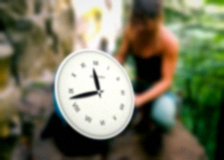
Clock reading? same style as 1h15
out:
11h43
